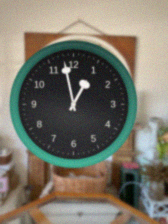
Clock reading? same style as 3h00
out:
12h58
